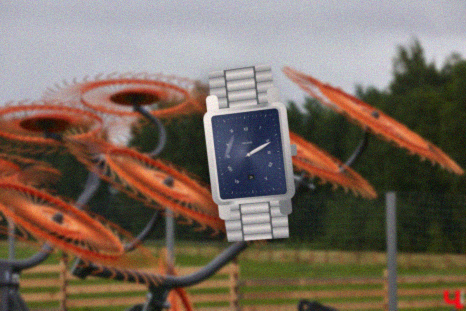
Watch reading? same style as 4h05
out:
2h11
